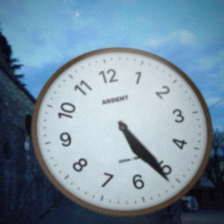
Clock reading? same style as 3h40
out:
5h26
